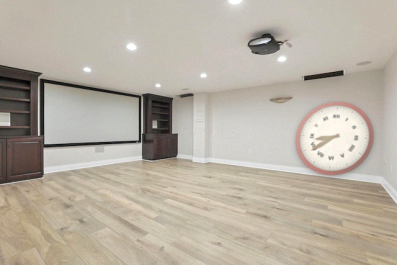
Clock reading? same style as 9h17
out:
8h39
